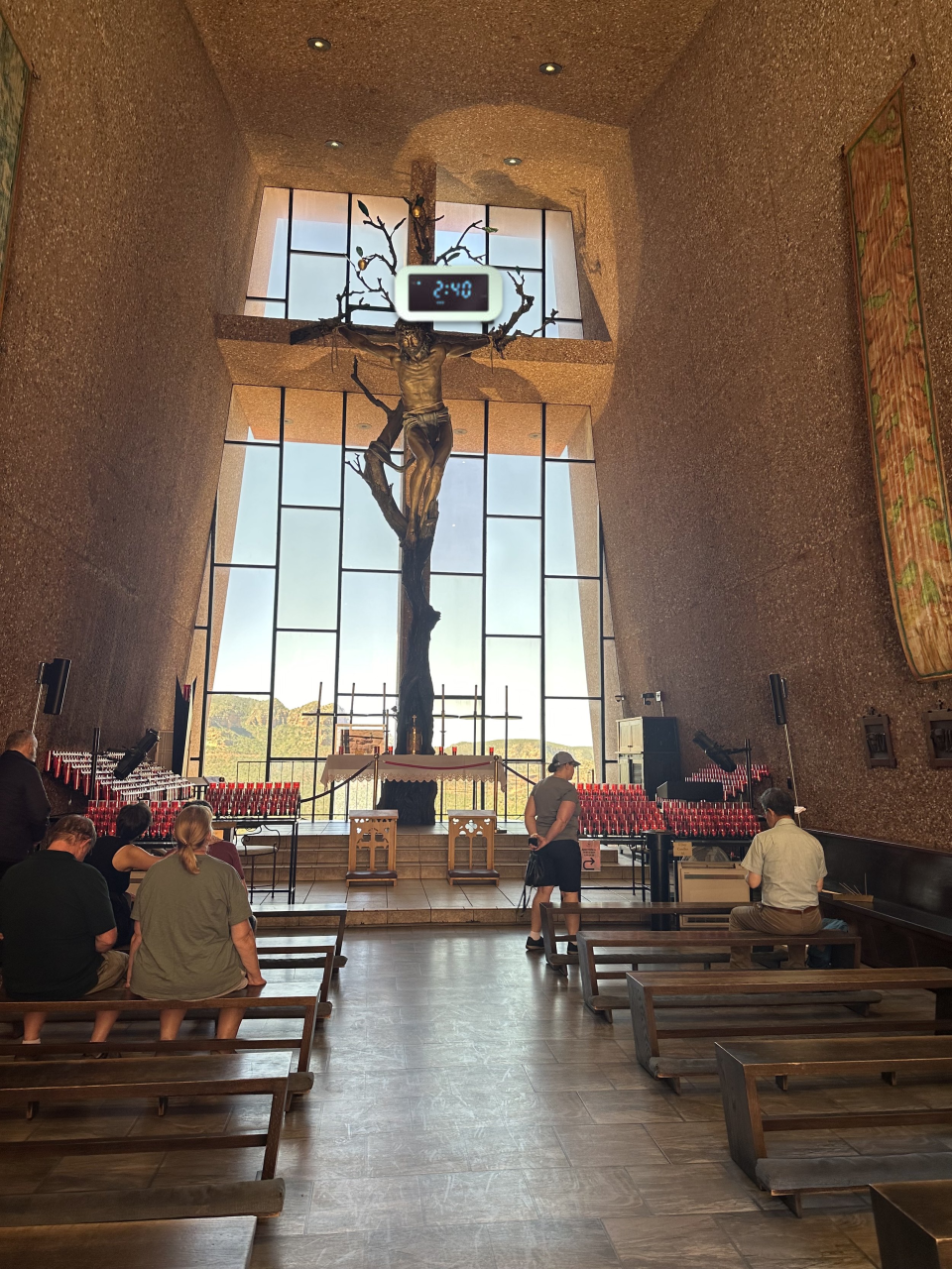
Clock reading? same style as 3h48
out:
2h40
